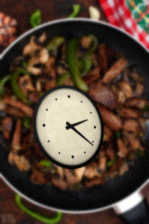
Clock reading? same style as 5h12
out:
2h21
